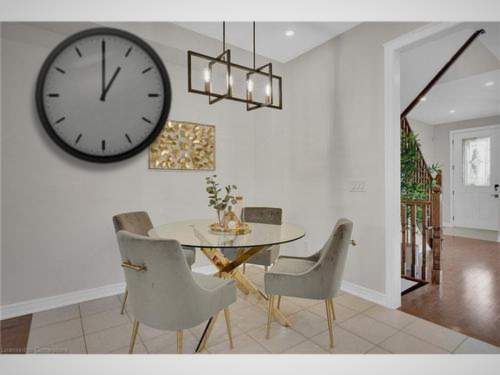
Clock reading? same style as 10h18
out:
1h00
